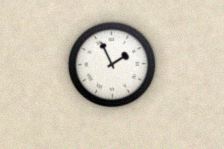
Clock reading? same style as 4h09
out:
1h56
